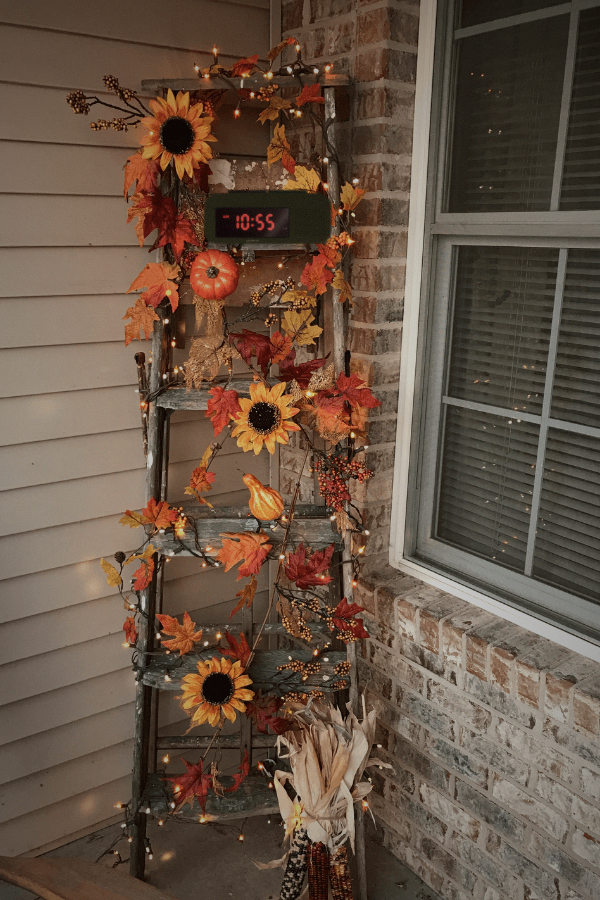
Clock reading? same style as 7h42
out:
10h55
